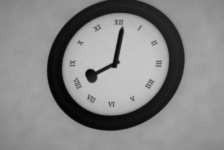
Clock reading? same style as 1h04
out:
8h01
